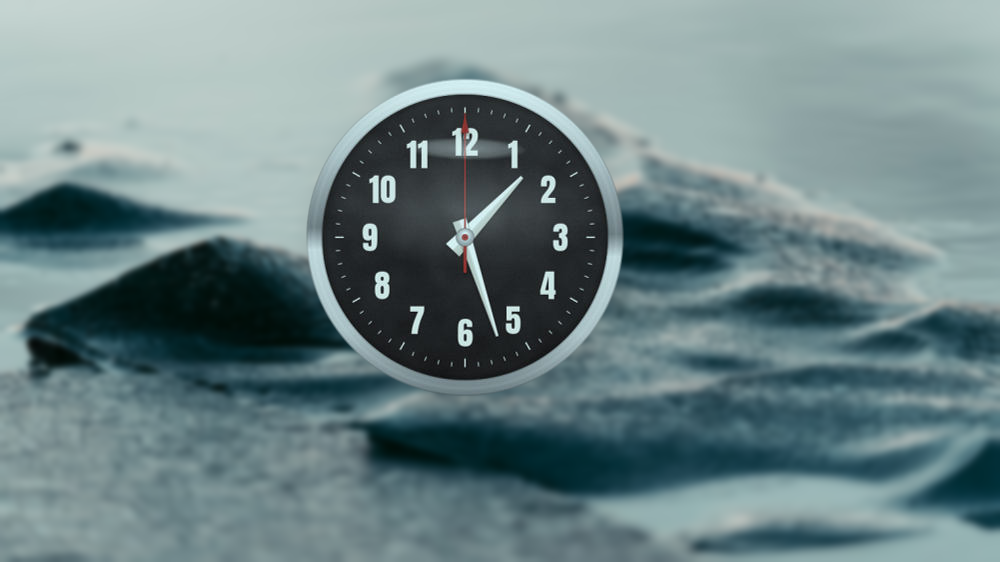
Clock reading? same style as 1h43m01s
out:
1h27m00s
